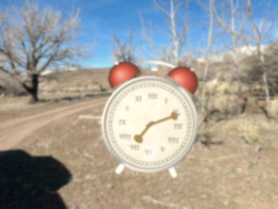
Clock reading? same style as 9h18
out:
7h11
